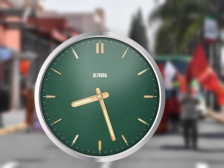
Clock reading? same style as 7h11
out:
8h27
